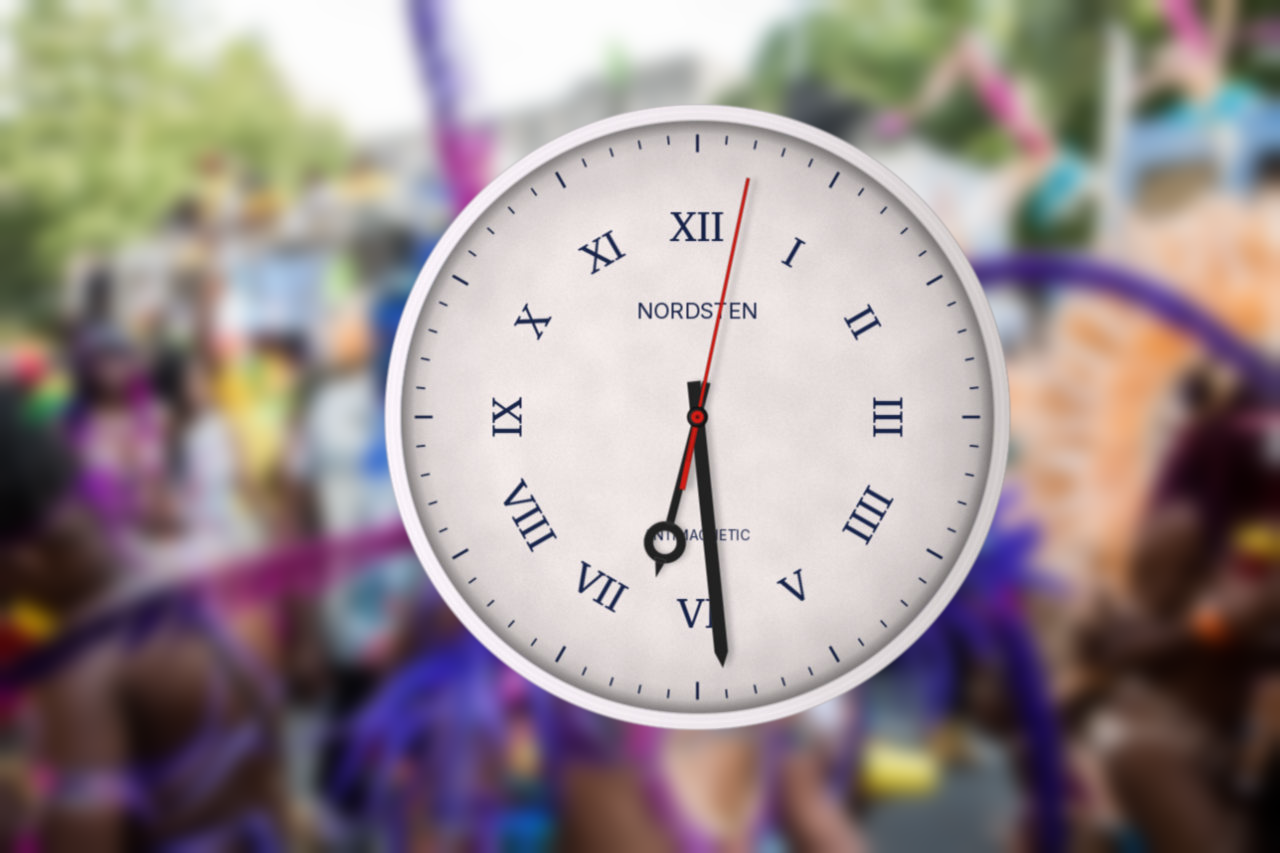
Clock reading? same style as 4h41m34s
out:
6h29m02s
